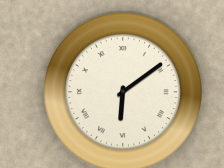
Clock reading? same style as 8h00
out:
6h09
